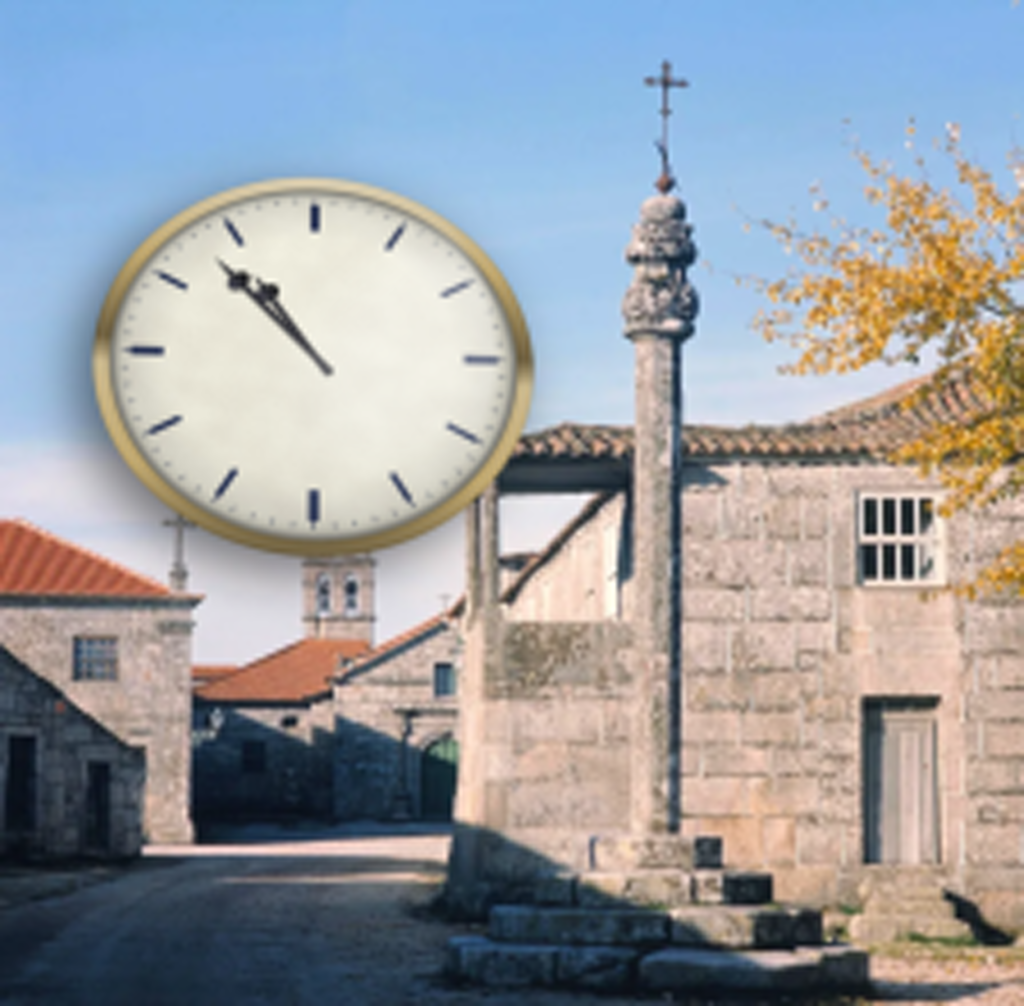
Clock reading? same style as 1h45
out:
10h53
